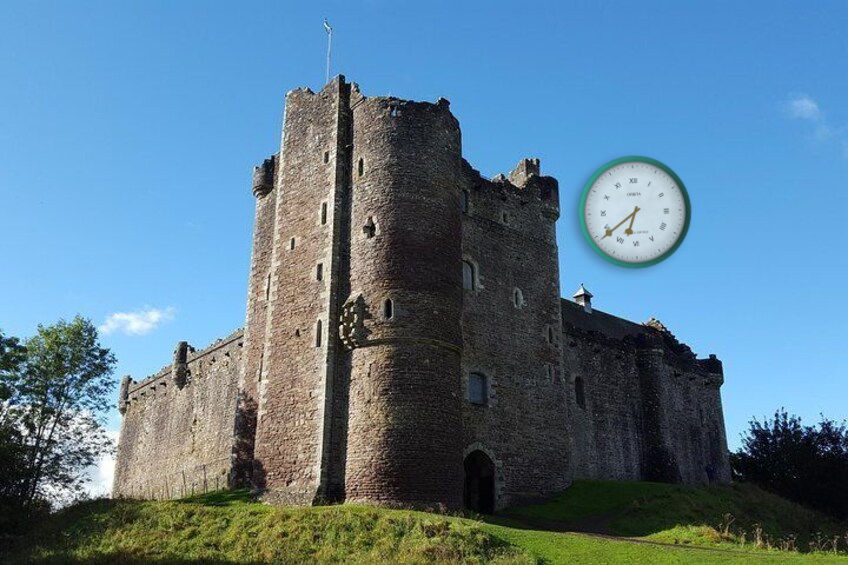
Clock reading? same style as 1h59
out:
6h39
